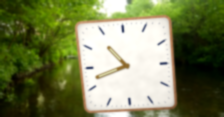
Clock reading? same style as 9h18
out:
10h42
